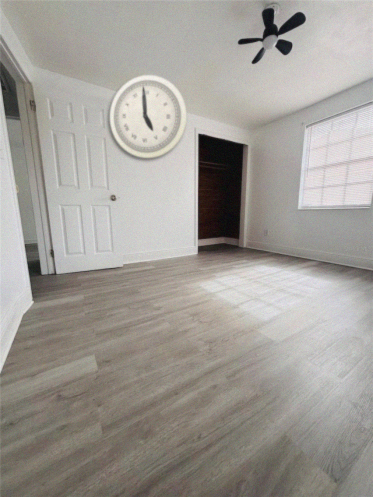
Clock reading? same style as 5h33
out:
4h59
